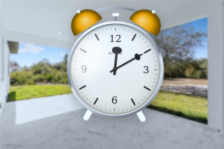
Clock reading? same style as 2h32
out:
12h10
